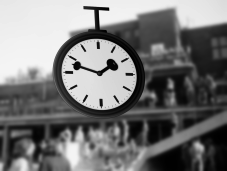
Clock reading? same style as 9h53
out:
1h48
